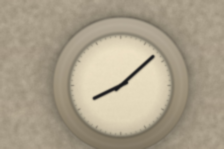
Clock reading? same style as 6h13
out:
8h08
